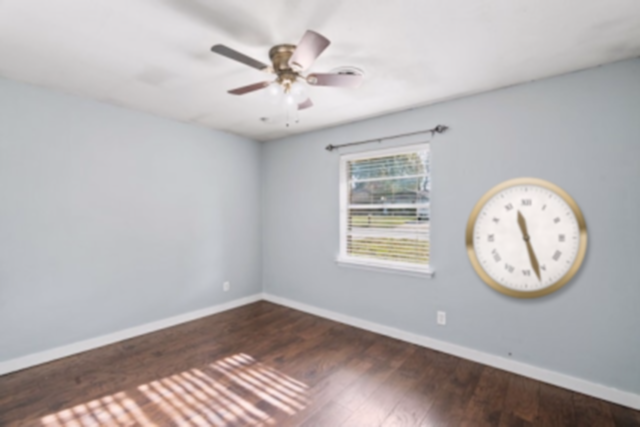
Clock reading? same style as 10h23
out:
11h27
